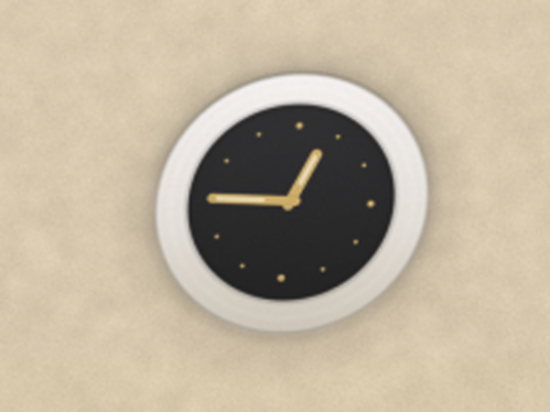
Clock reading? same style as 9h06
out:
12h45
